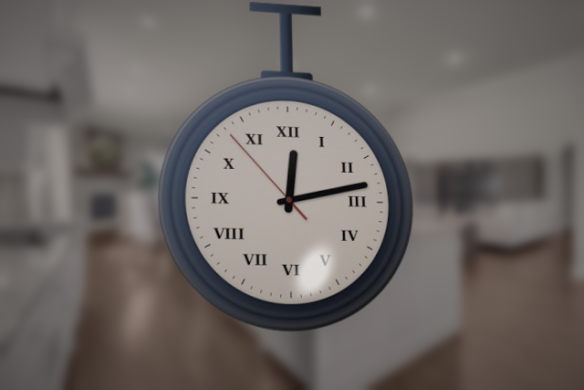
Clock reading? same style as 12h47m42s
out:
12h12m53s
